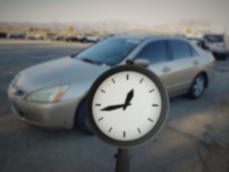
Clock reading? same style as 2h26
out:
12h43
